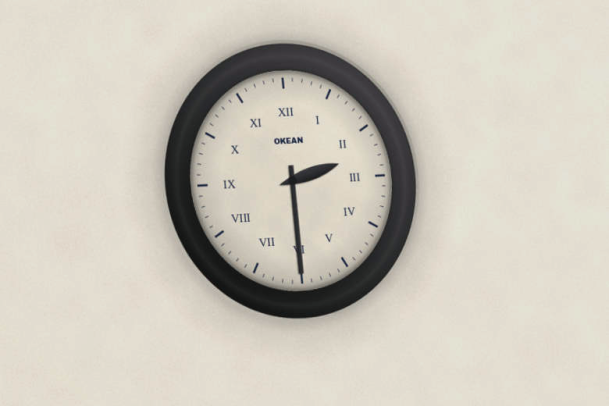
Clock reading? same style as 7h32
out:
2h30
